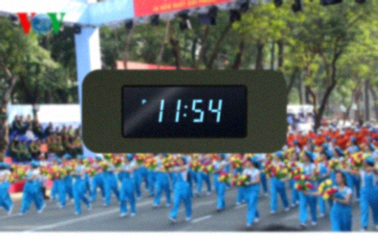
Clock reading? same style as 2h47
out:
11h54
